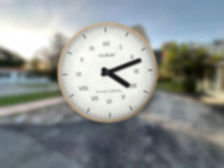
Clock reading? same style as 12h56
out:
4h12
